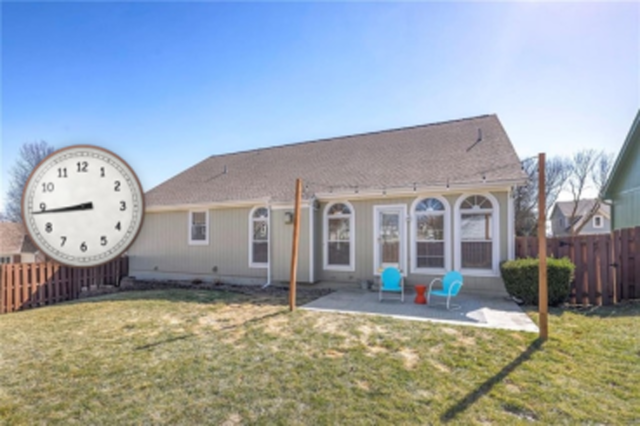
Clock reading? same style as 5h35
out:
8h44
